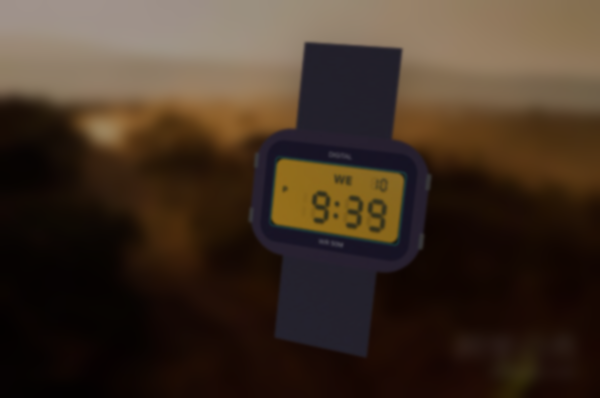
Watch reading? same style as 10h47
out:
9h39
